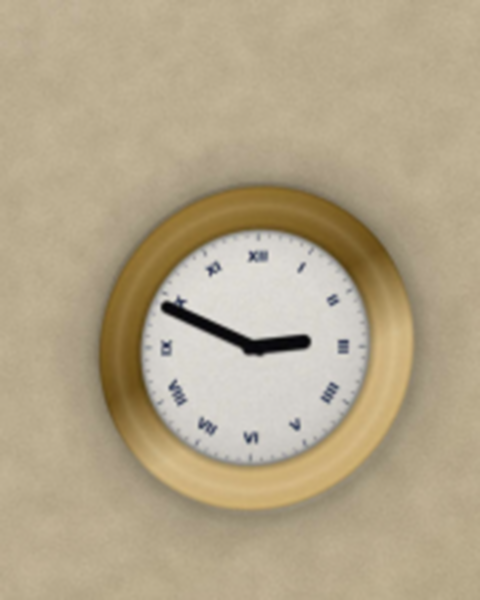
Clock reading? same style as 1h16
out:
2h49
